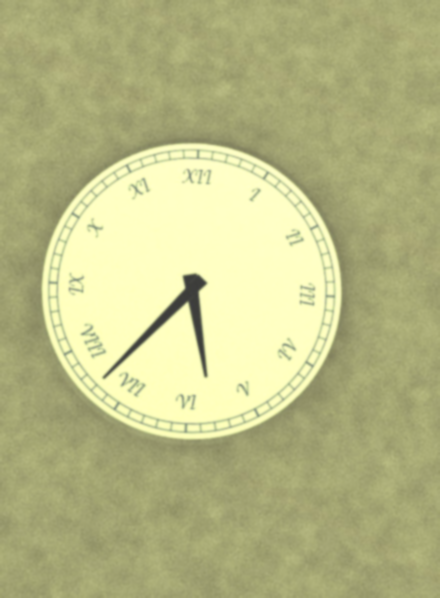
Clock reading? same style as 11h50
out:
5h37
